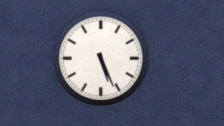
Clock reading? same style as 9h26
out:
5h26
